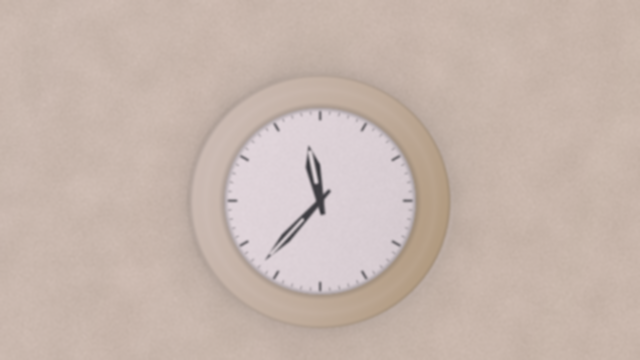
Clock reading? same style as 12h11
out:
11h37
